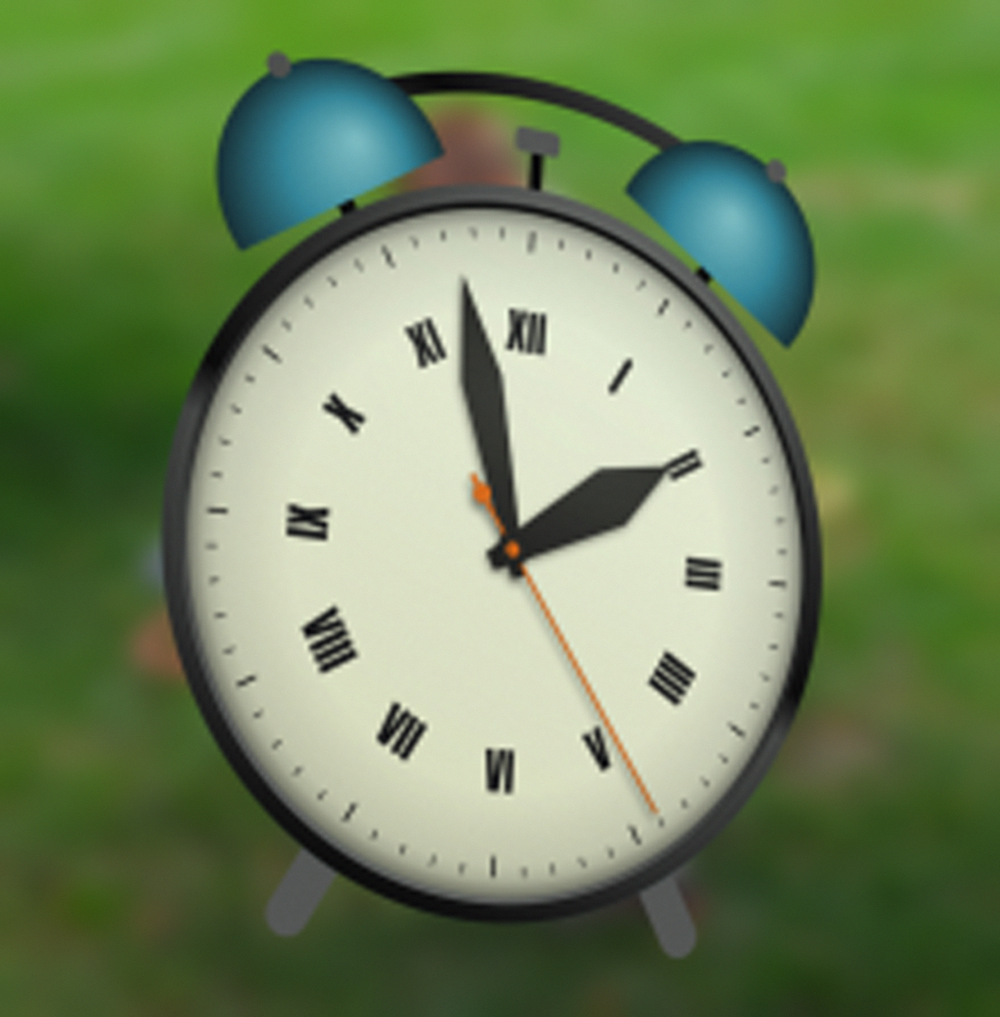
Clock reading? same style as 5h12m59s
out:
1h57m24s
